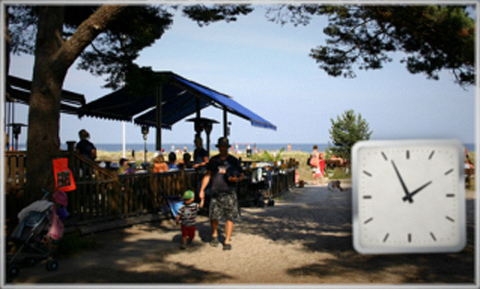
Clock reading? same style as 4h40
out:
1h56
